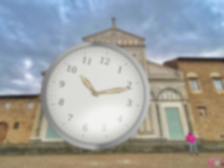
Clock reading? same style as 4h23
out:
10h11
